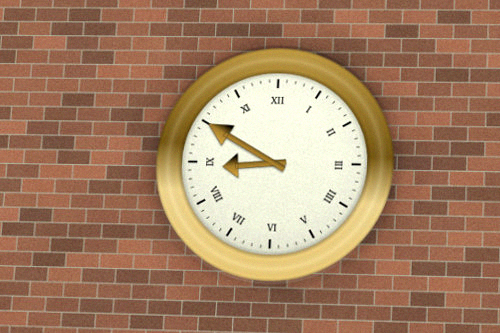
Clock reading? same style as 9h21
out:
8h50
